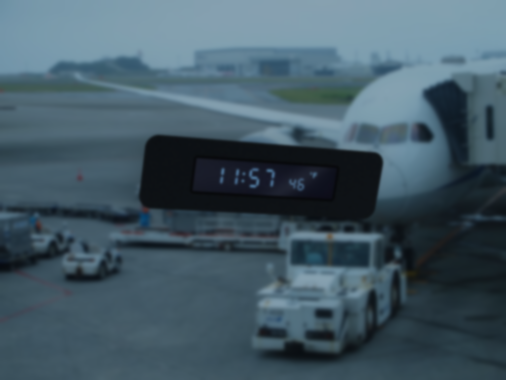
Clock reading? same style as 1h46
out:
11h57
